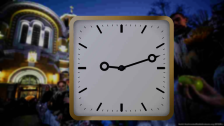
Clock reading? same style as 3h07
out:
9h12
